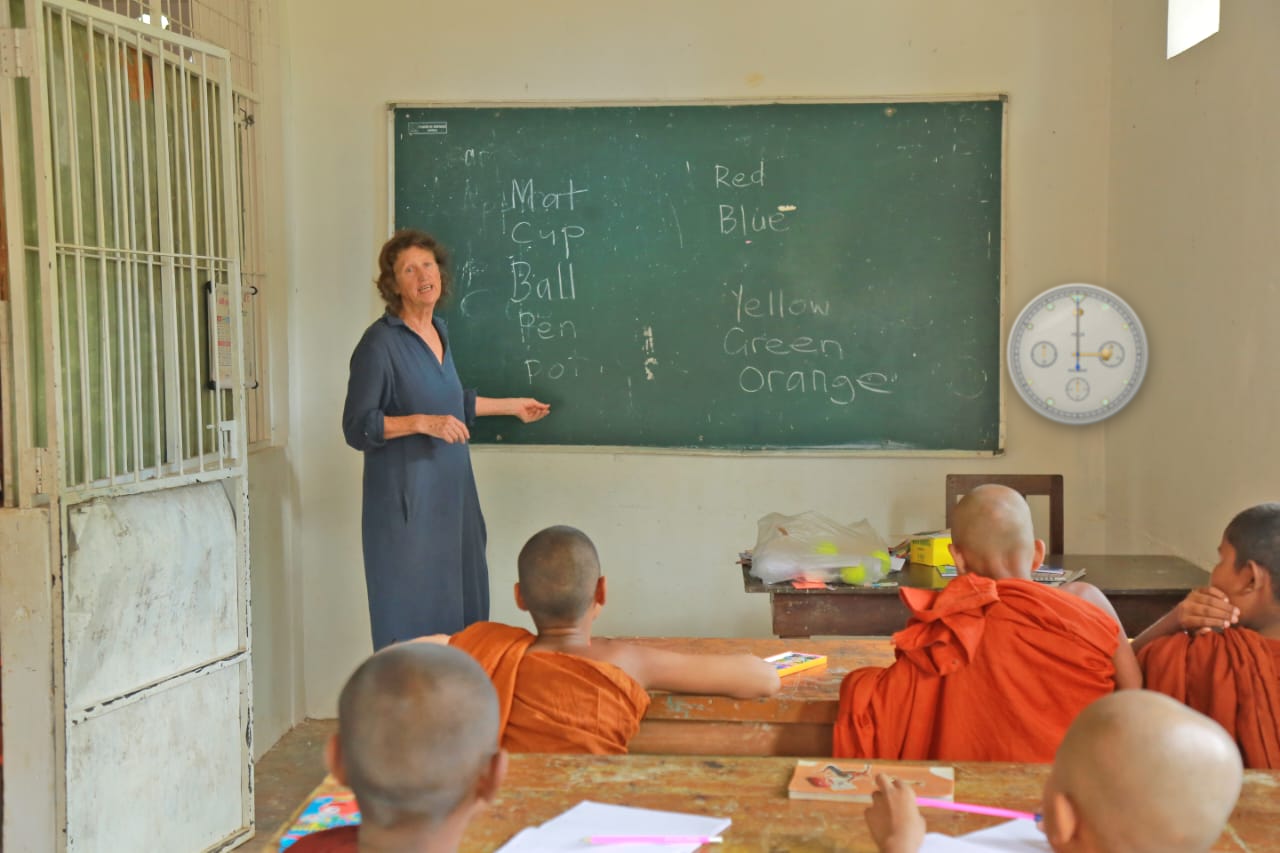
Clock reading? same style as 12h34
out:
3h00
